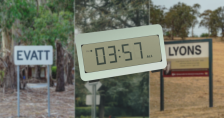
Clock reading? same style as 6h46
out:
3h57
